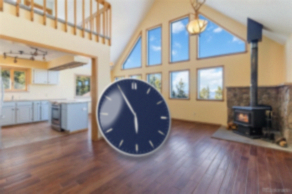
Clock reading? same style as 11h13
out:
5h55
